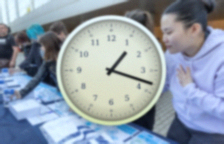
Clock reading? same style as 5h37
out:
1h18
